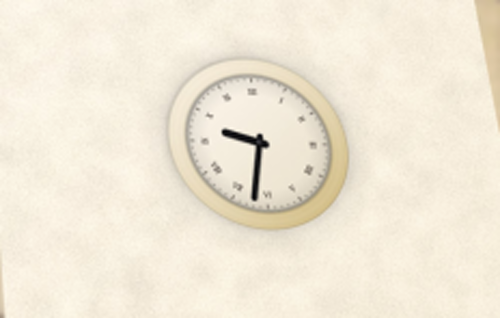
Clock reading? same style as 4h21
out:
9h32
